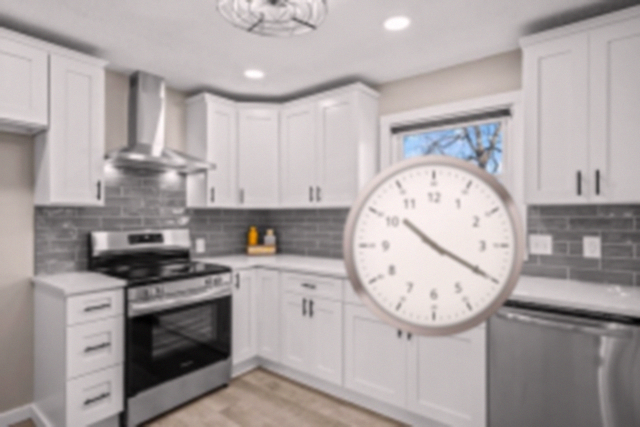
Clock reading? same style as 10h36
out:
10h20
